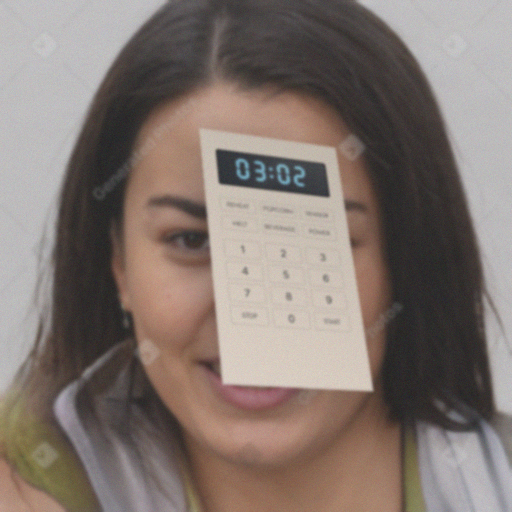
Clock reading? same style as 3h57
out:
3h02
